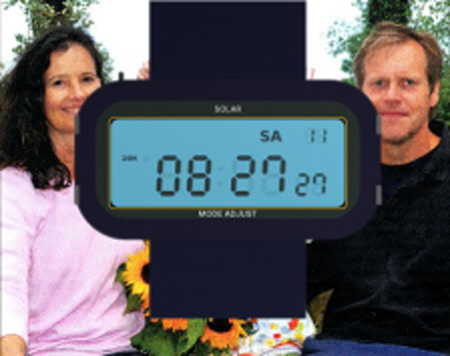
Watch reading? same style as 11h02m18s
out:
8h27m27s
